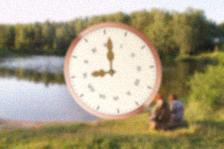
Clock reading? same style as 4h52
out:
9h01
